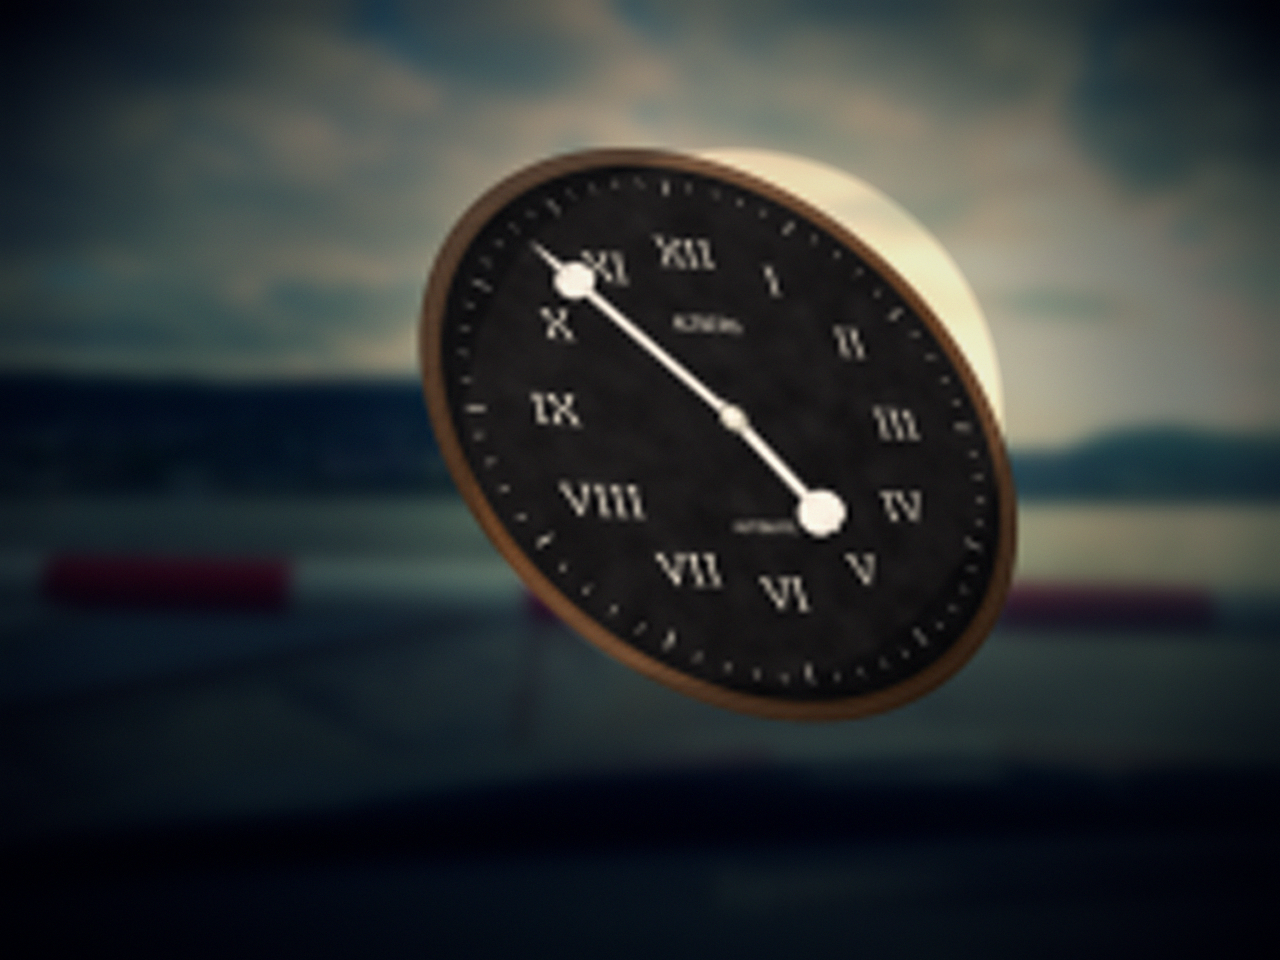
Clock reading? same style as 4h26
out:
4h53
